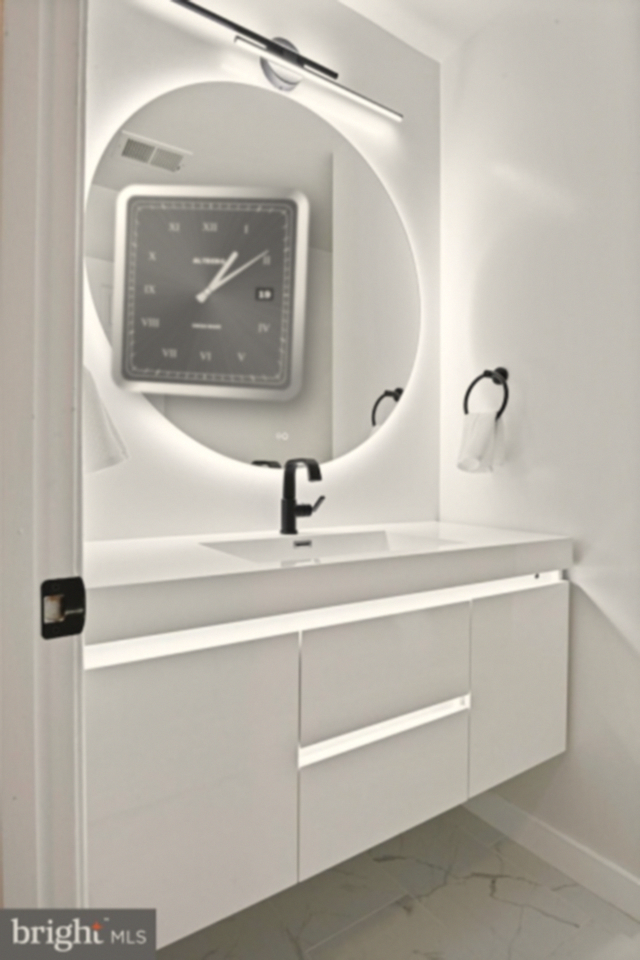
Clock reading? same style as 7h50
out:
1h09
